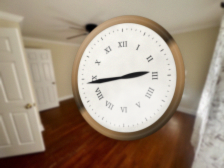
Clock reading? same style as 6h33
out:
2h44
